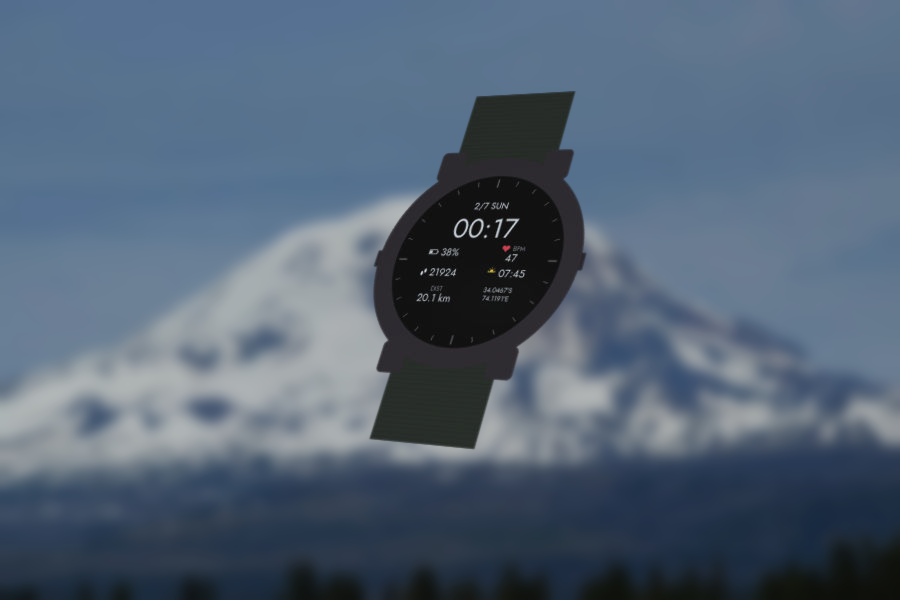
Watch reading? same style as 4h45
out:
0h17
